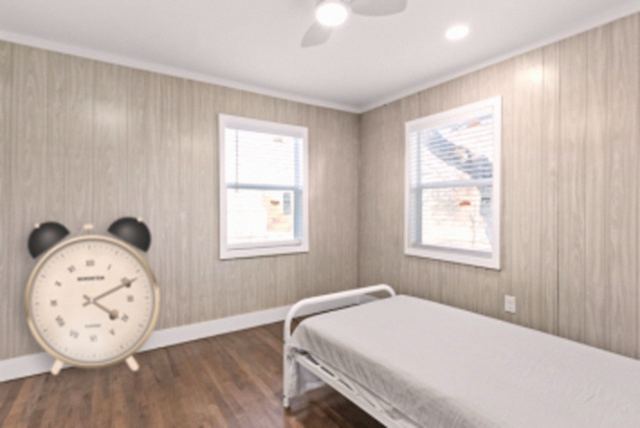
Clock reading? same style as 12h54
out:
4h11
